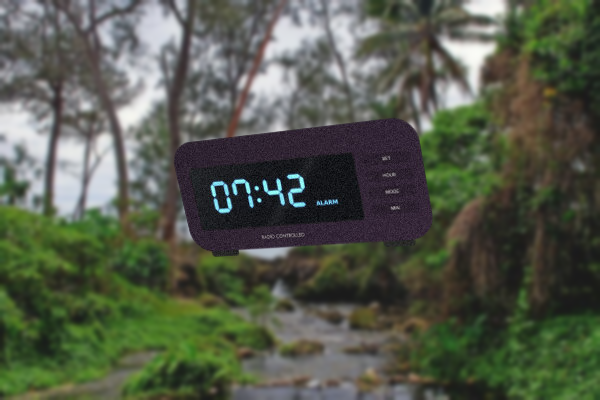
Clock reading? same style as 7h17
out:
7h42
